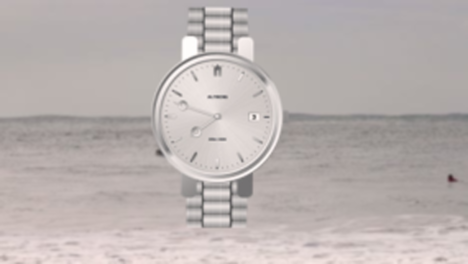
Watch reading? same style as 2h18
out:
7h48
